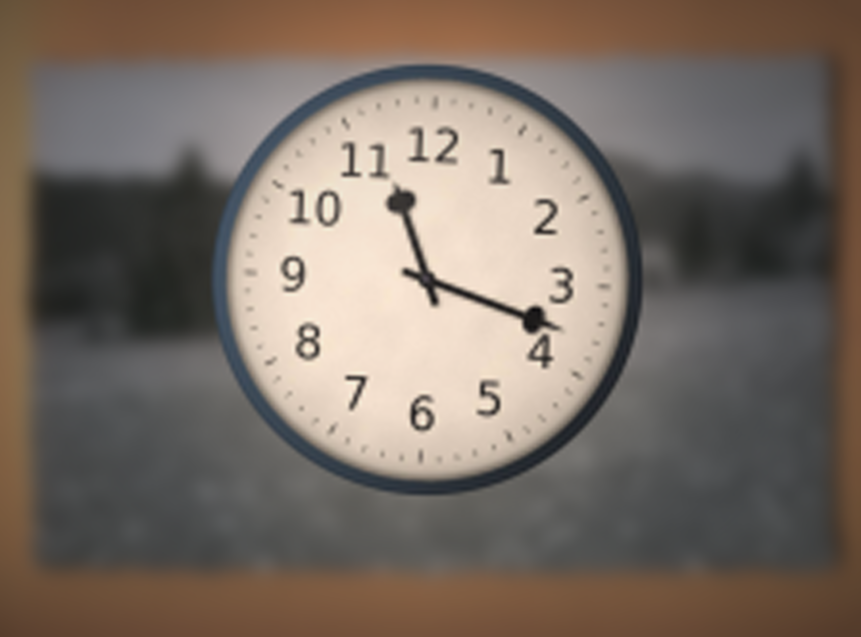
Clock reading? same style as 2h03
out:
11h18
